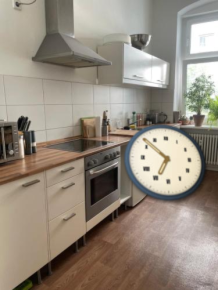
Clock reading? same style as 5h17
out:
6h52
